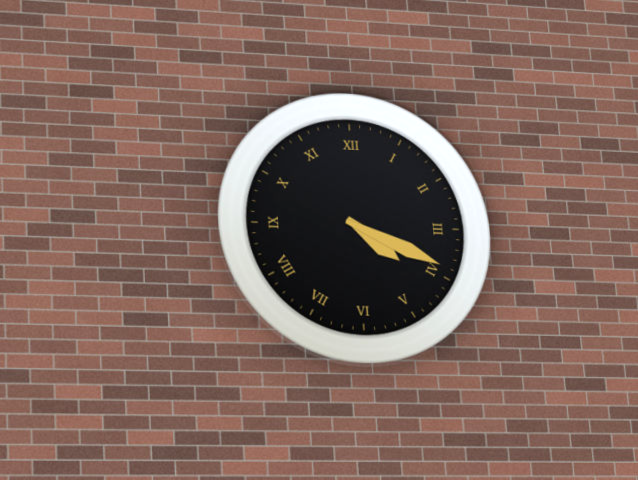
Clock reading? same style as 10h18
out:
4h19
